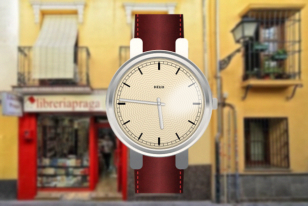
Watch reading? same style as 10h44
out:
5h46
